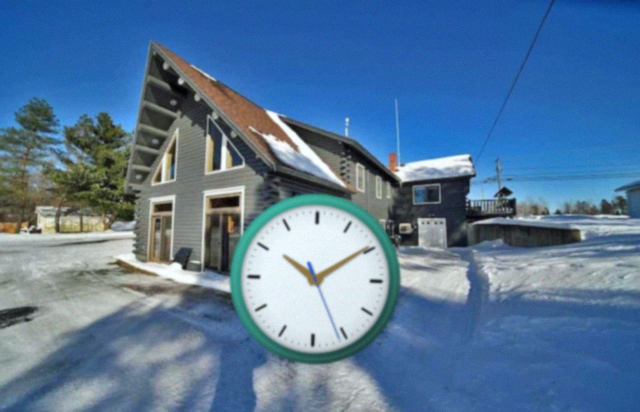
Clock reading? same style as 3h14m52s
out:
10h09m26s
